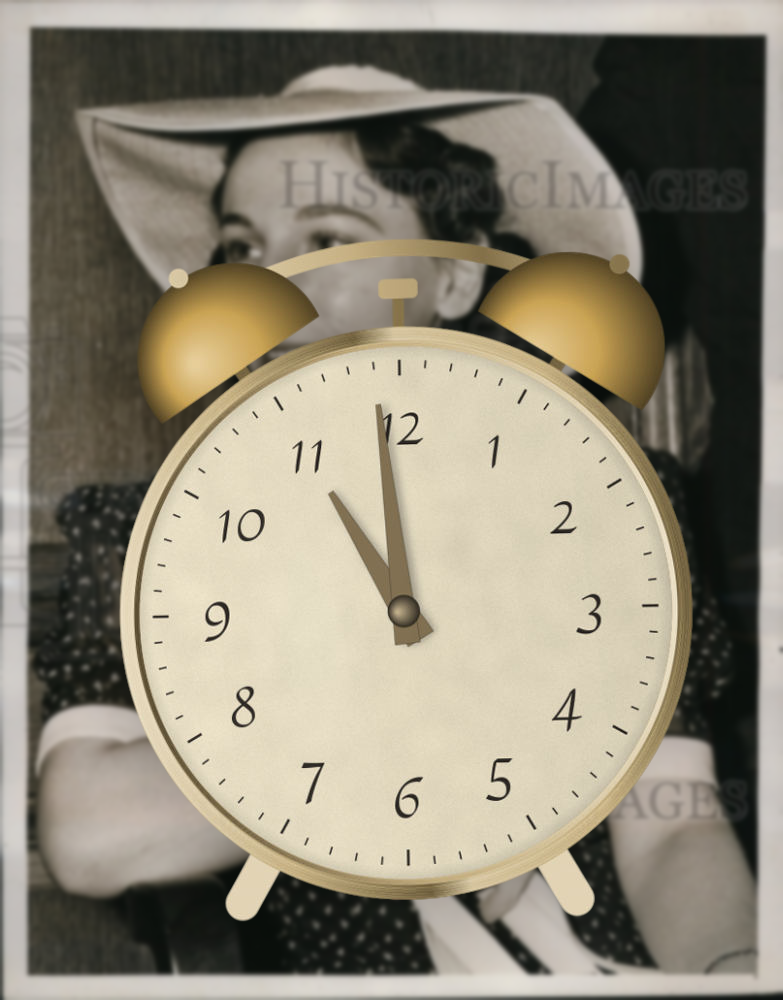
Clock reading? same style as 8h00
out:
10h59
